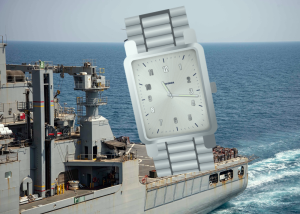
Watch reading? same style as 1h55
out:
11h17
